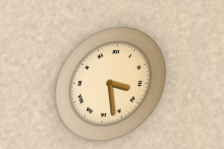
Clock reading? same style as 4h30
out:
3h27
